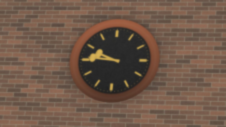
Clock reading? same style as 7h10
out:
9h46
